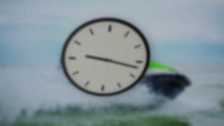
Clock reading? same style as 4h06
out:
9h17
